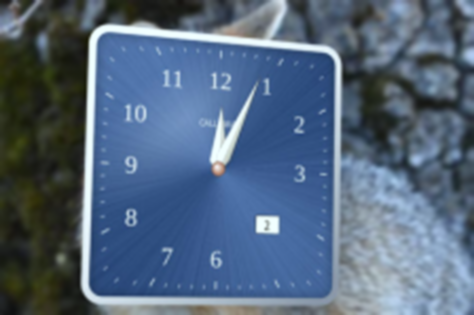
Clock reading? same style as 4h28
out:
12h04
